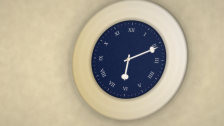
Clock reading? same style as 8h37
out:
6h11
